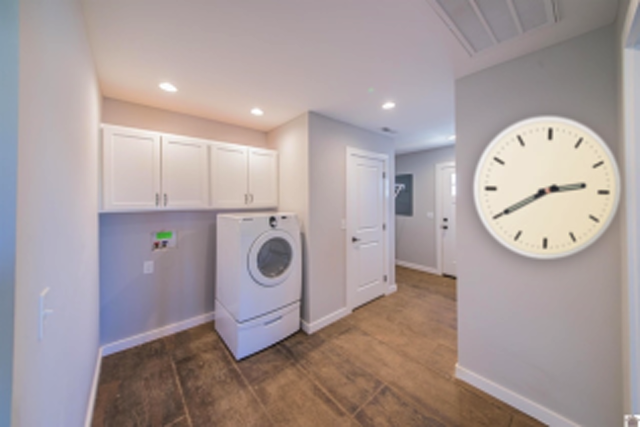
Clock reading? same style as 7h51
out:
2h40
